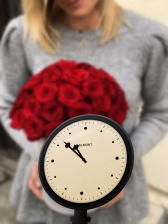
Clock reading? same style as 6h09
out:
10h52
